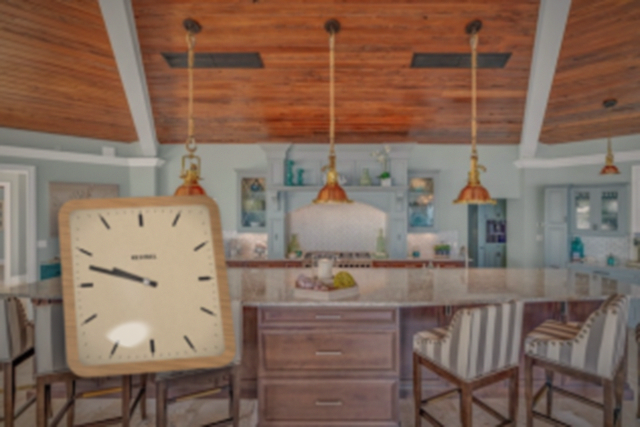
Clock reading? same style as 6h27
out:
9h48
